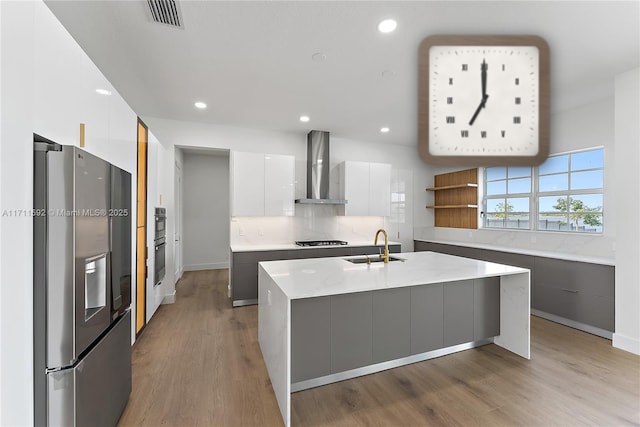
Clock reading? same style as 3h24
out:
7h00
